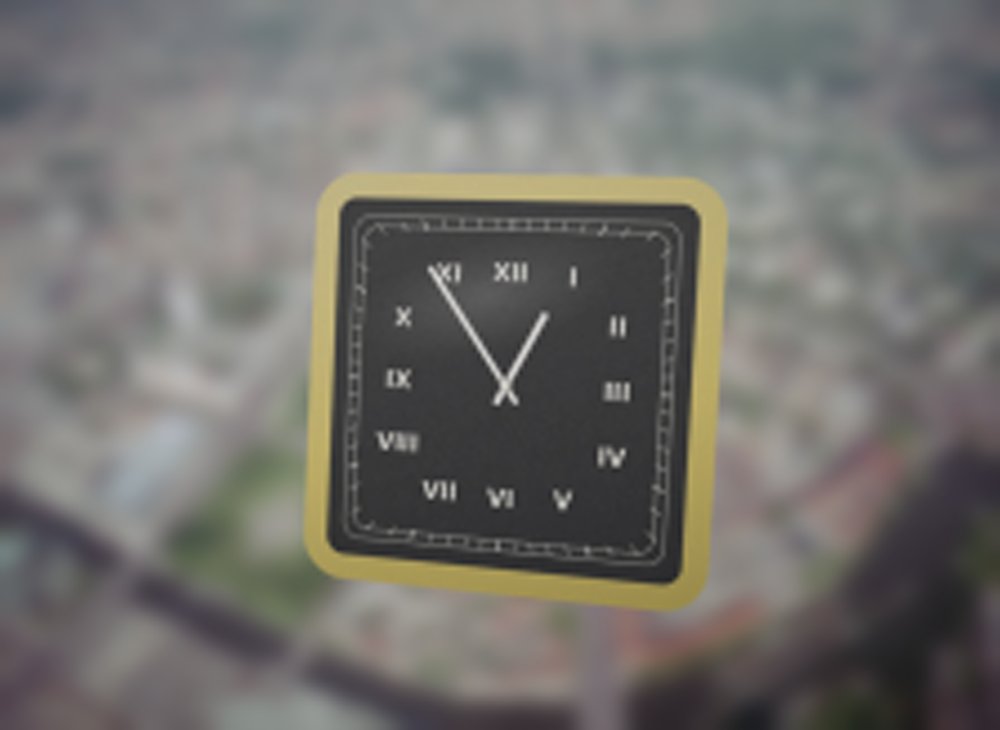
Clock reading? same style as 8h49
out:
12h54
